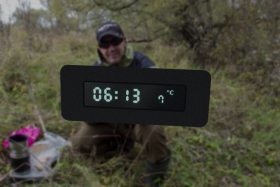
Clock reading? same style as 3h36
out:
6h13
